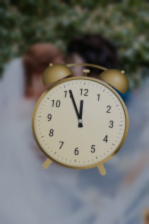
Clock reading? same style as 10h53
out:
11h56
